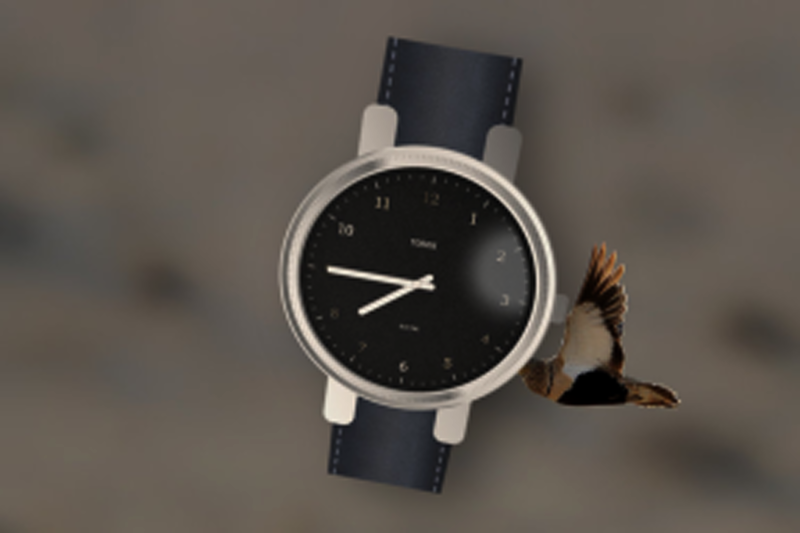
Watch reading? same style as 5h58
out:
7h45
